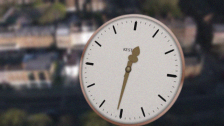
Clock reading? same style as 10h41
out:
12h31
